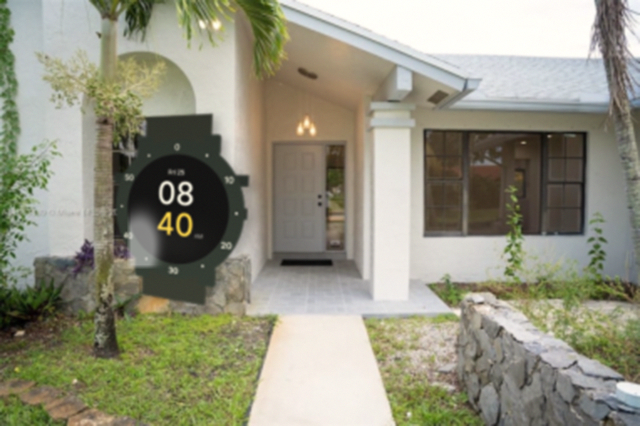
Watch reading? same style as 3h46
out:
8h40
